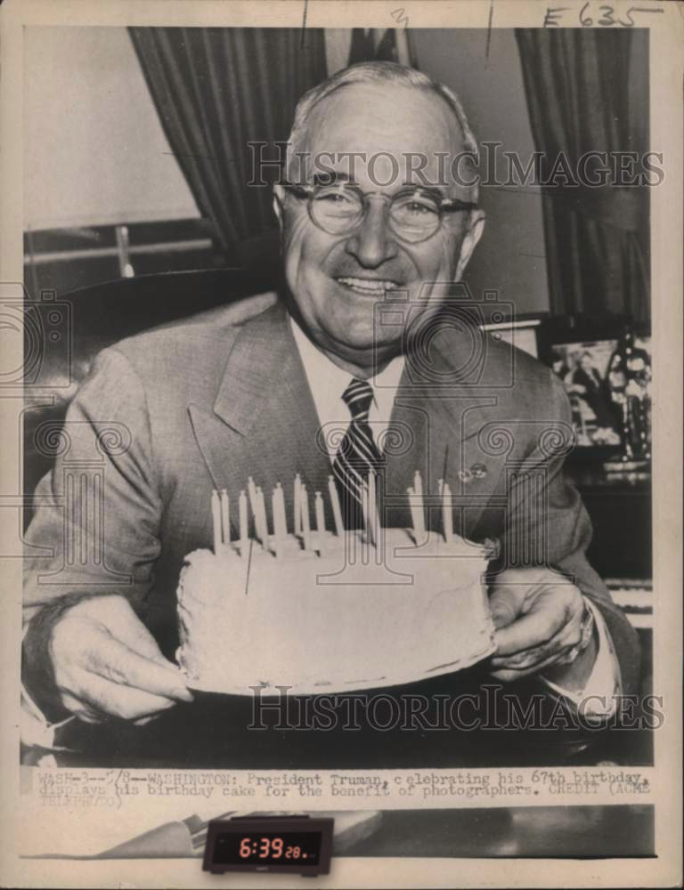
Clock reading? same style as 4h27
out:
6h39
